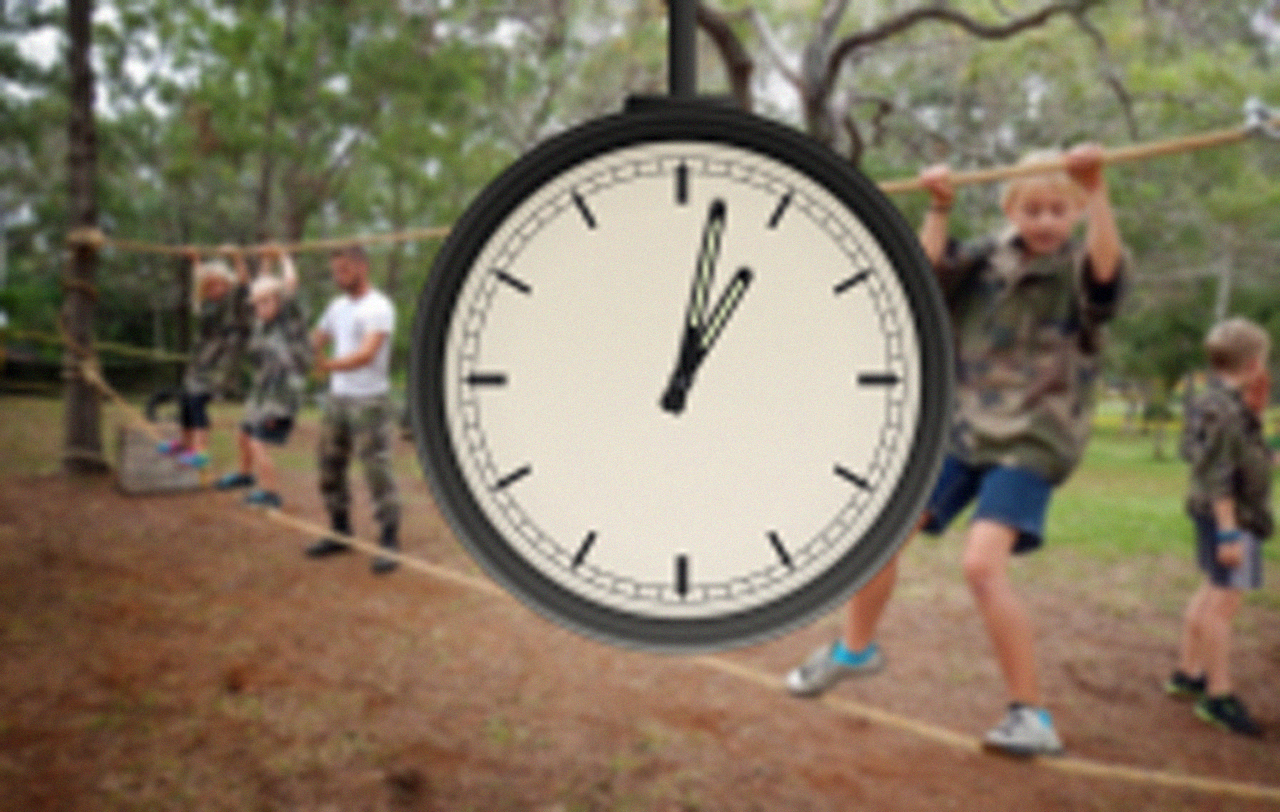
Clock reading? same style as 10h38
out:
1h02
